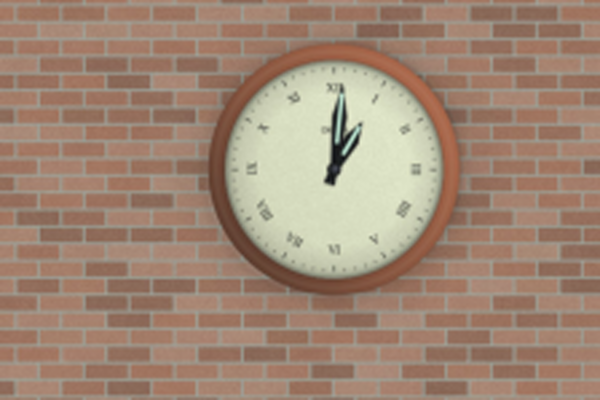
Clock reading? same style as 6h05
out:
1h01
